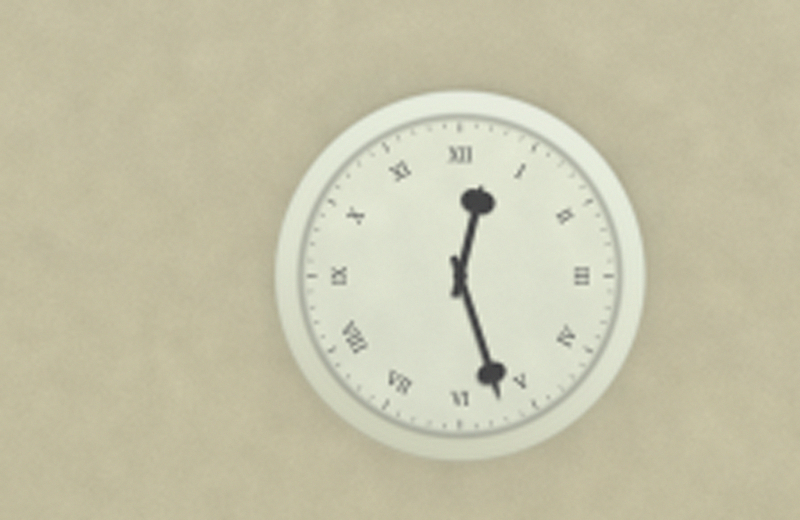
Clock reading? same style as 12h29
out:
12h27
